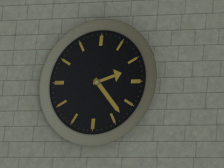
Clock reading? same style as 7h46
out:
2h23
